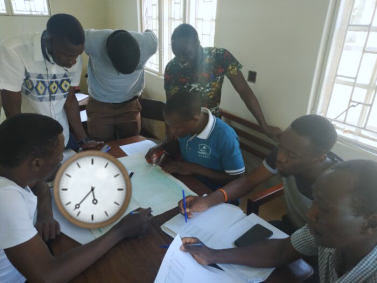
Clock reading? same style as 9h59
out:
5h37
